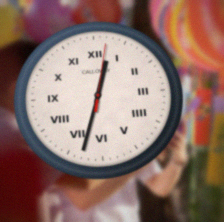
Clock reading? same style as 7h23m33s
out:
12h33m02s
